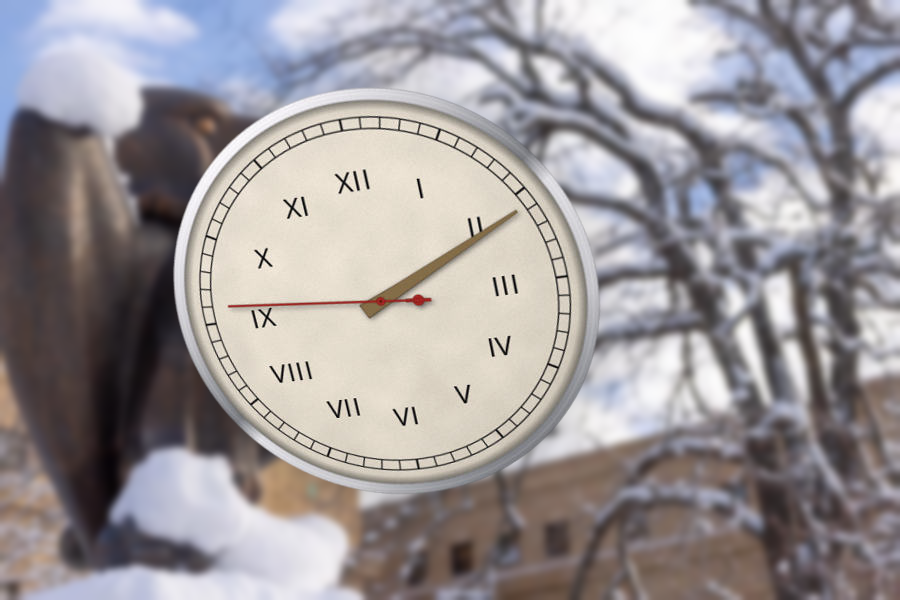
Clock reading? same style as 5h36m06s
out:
2h10m46s
